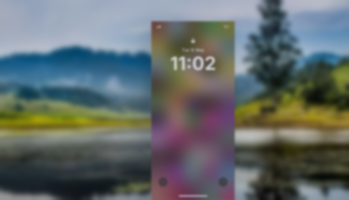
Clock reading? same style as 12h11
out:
11h02
